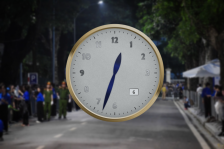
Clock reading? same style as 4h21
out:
12h33
